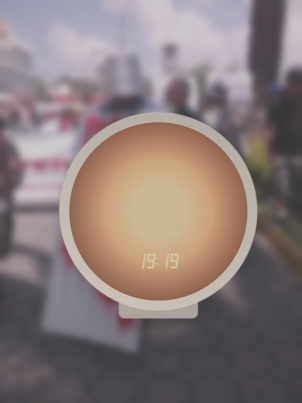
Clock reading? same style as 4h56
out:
19h19
